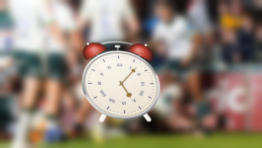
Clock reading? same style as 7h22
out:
5h07
